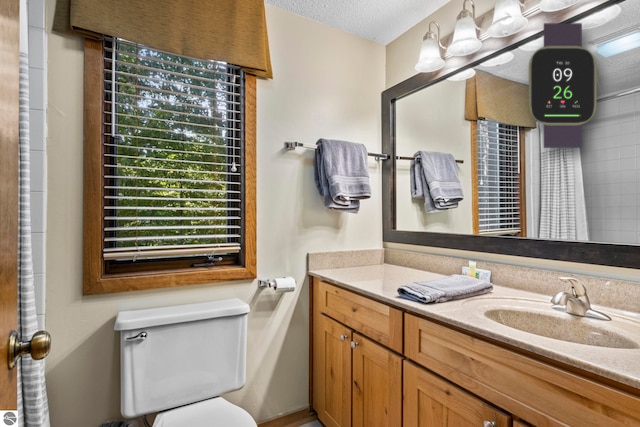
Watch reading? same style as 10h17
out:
9h26
